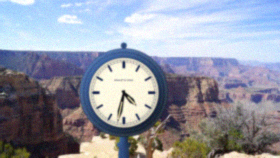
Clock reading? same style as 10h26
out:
4h32
